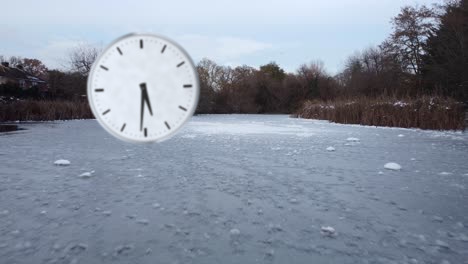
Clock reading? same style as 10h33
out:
5h31
